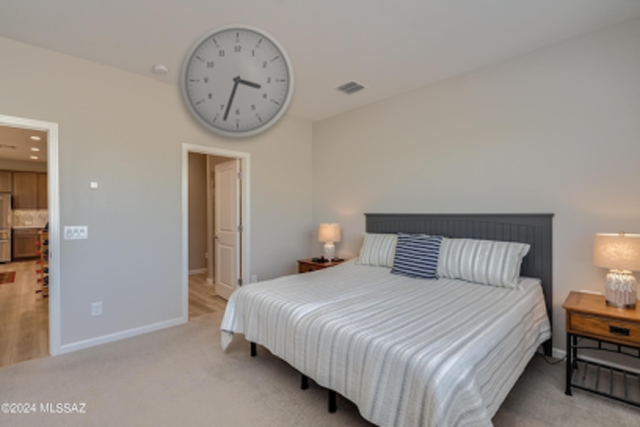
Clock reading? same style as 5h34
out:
3h33
